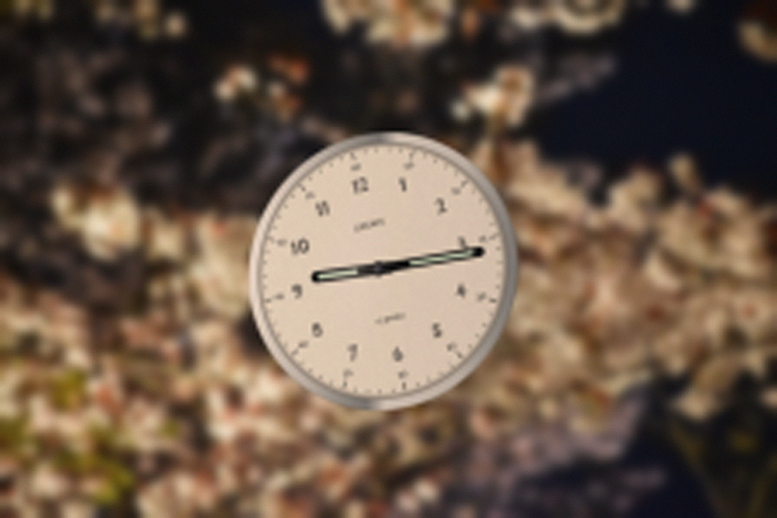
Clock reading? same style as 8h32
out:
9h16
